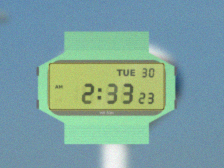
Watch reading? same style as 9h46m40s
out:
2h33m23s
